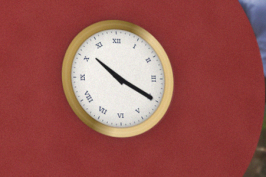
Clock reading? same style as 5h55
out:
10h20
